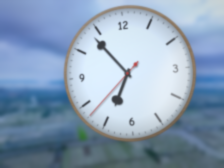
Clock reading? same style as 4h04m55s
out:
6h53m38s
